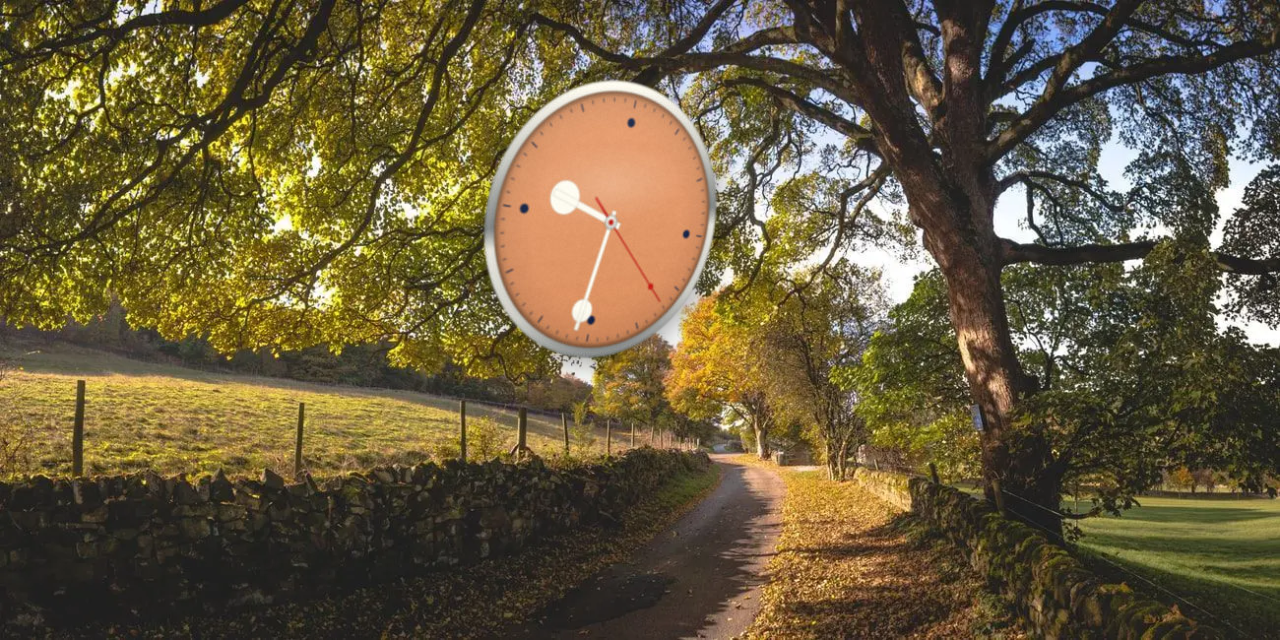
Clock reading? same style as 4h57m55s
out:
9h31m22s
